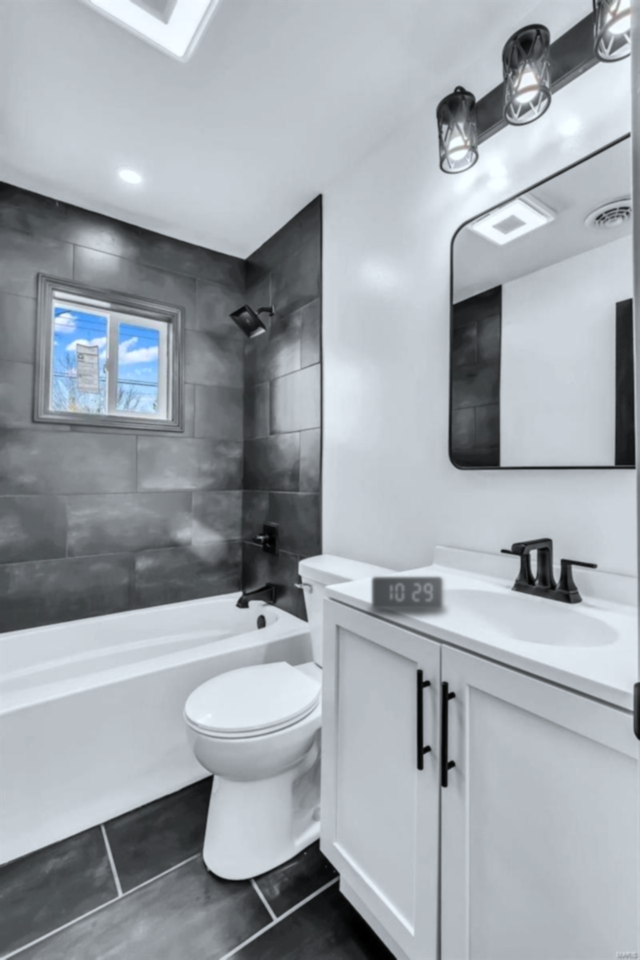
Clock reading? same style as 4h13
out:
10h29
